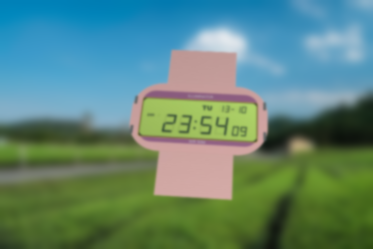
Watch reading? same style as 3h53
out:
23h54
